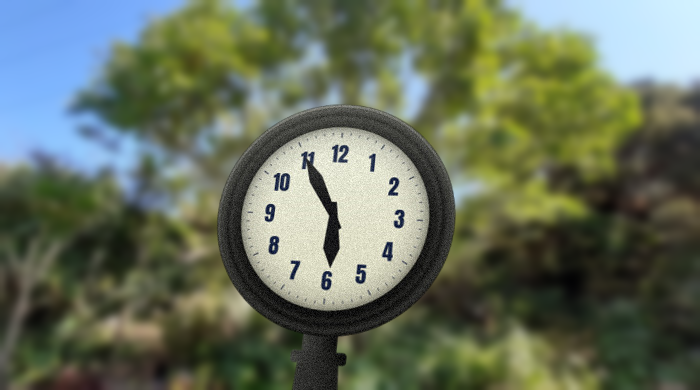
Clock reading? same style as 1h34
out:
5h55
